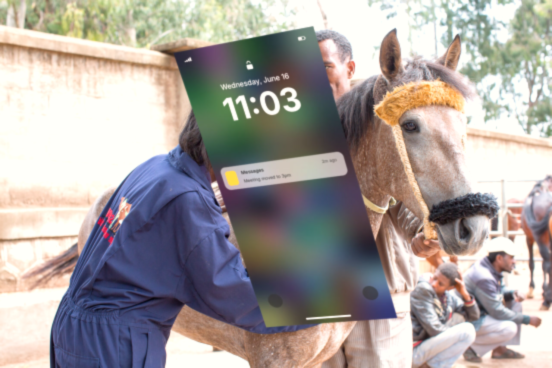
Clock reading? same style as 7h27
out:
11h03
